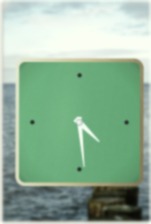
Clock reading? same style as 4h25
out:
4h29
